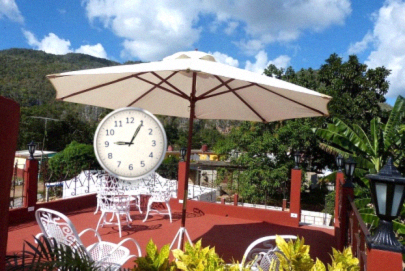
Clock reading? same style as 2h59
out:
9h05
